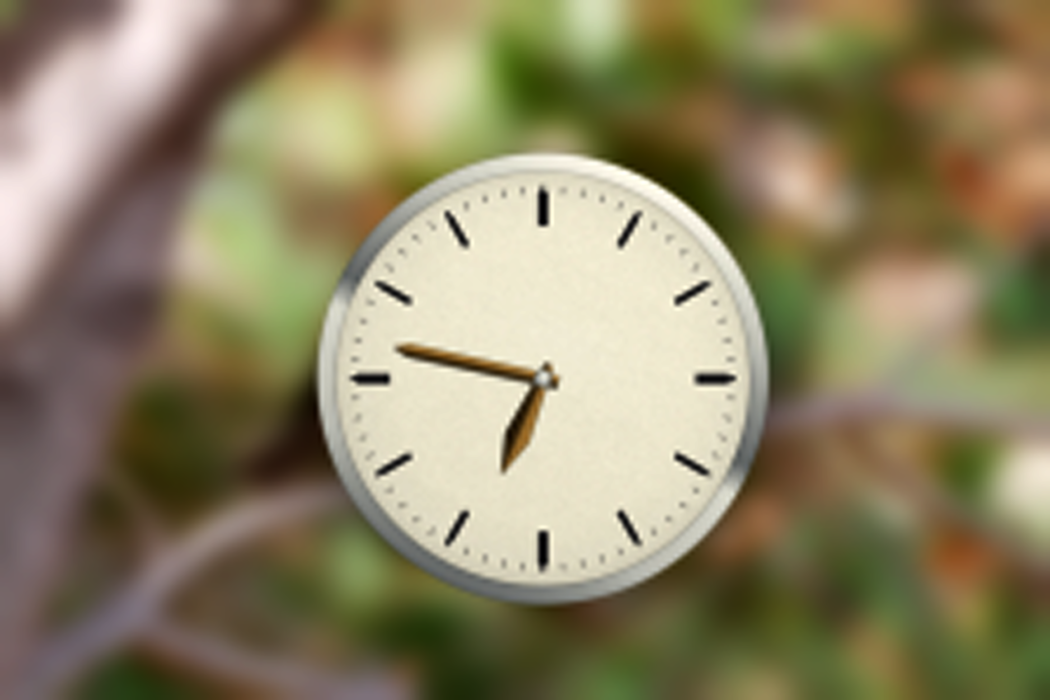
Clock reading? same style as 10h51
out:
6h47
